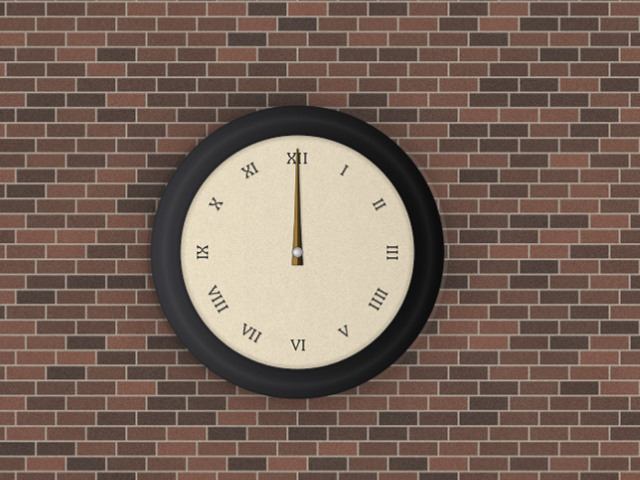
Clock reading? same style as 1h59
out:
12h00
